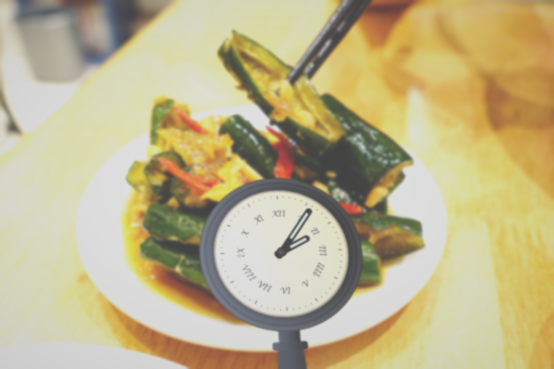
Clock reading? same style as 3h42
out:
2h06
